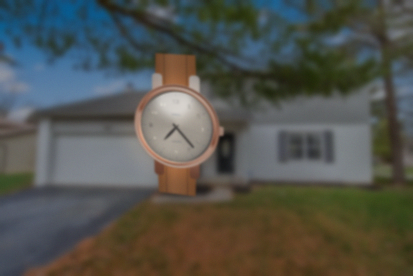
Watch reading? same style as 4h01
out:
7h23
